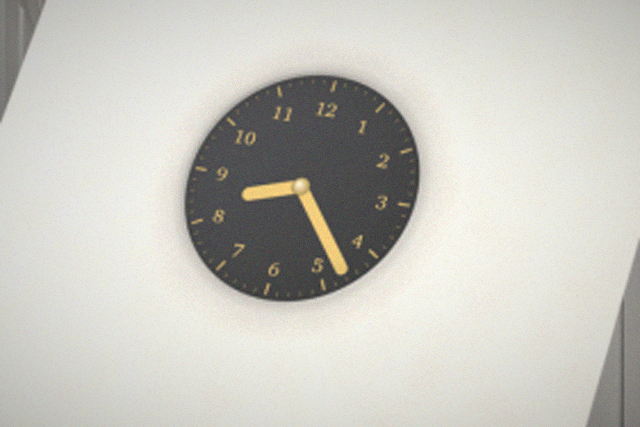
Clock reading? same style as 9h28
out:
8h23
